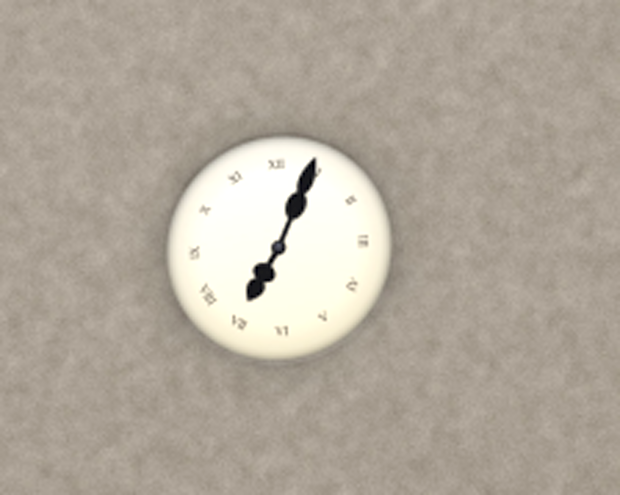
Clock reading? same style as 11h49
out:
7h04
